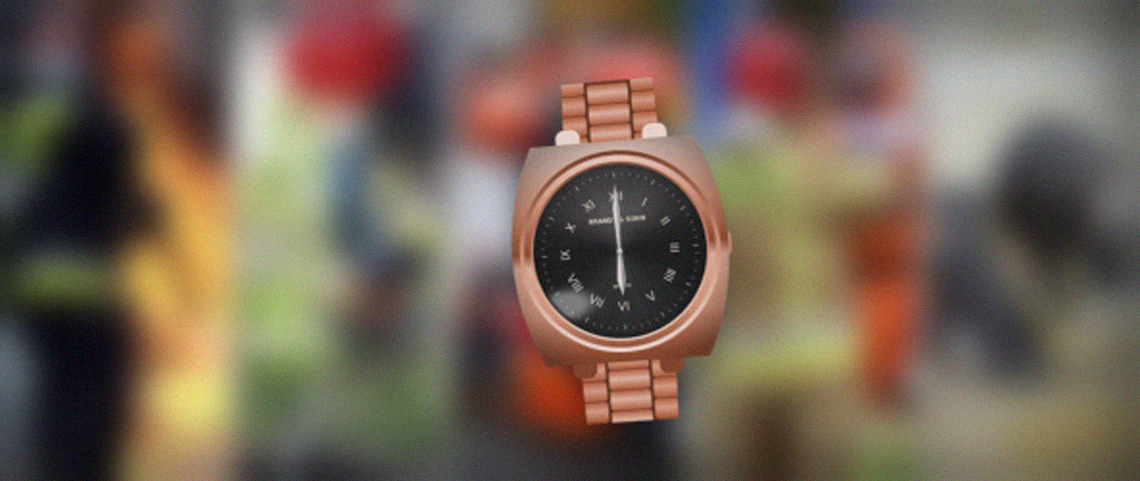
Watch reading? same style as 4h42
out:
6h00
